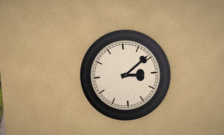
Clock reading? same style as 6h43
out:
3h09
